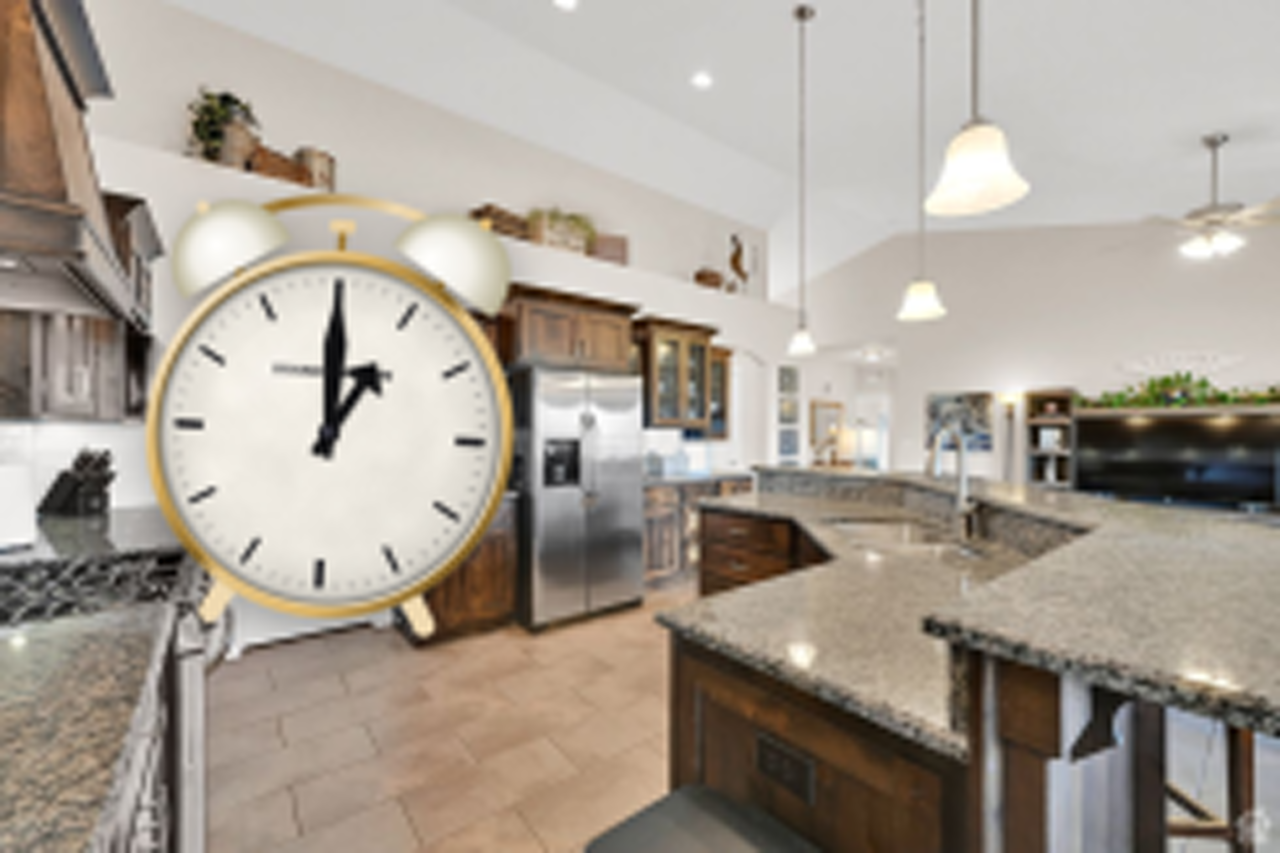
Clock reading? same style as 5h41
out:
1h00
